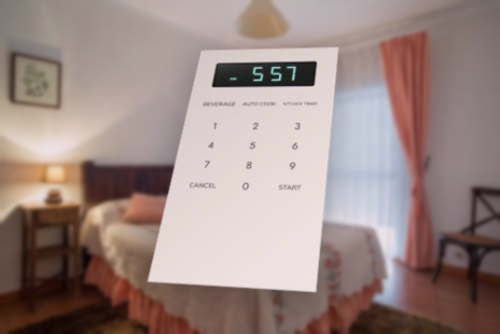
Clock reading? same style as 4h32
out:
5h57
